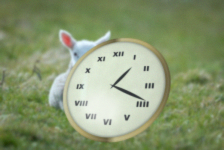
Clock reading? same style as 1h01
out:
1h19
